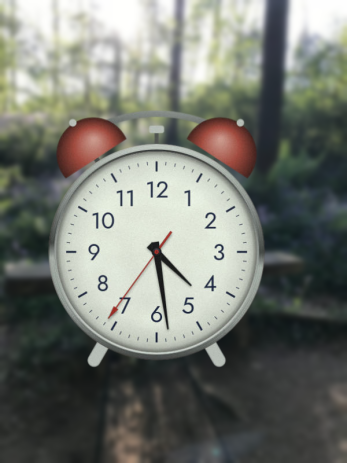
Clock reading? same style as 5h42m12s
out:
4h28m36s
